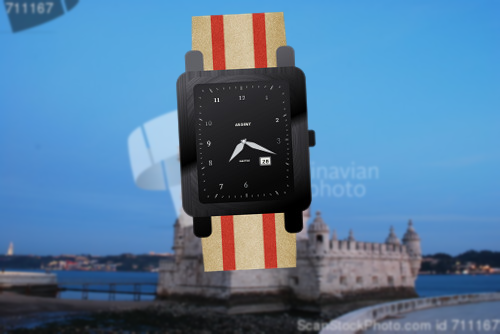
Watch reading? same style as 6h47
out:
7h19
